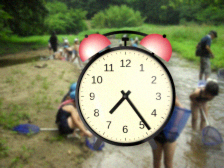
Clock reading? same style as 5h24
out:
7h24
